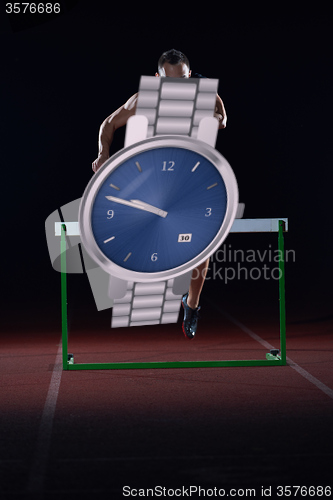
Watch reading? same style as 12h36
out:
9h48
